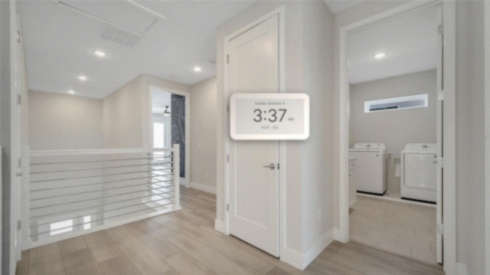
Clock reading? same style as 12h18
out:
3h37
